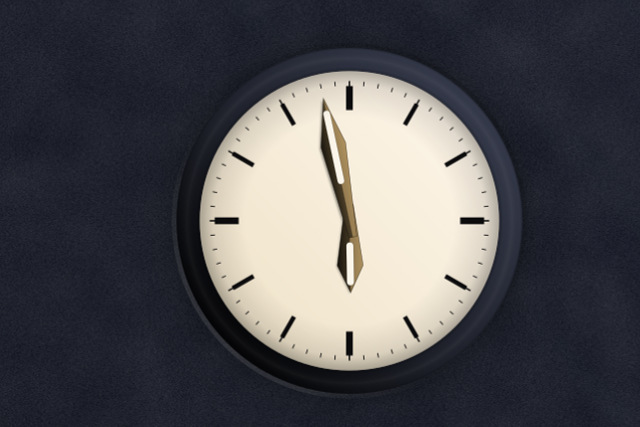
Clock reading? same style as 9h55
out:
5h58
